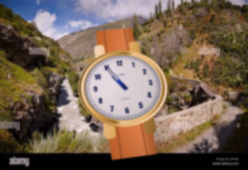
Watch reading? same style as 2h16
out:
10h55
